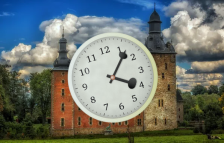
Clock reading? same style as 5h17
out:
4h07
